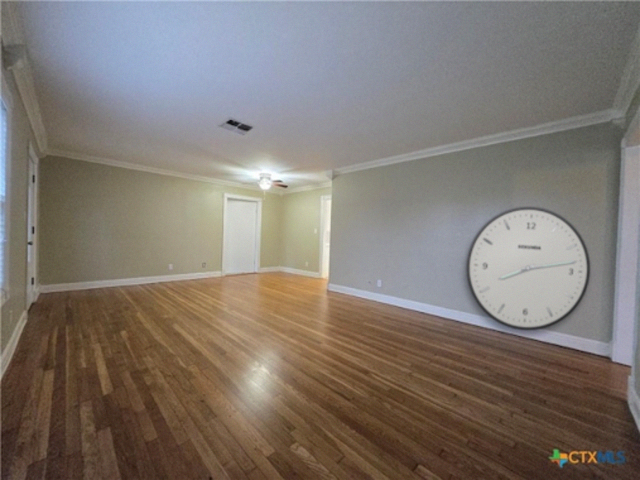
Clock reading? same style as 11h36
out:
8h13
